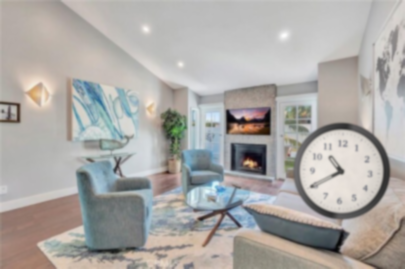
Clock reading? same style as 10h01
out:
10h40
